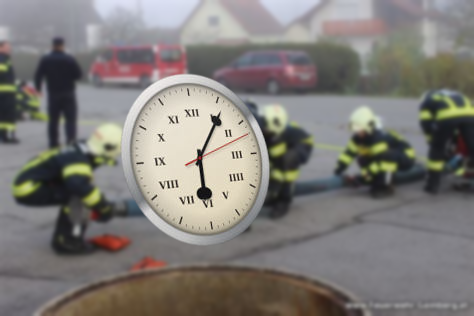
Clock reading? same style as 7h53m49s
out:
6h06m12s
